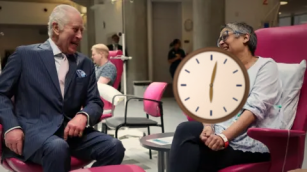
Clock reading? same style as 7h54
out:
6h02
